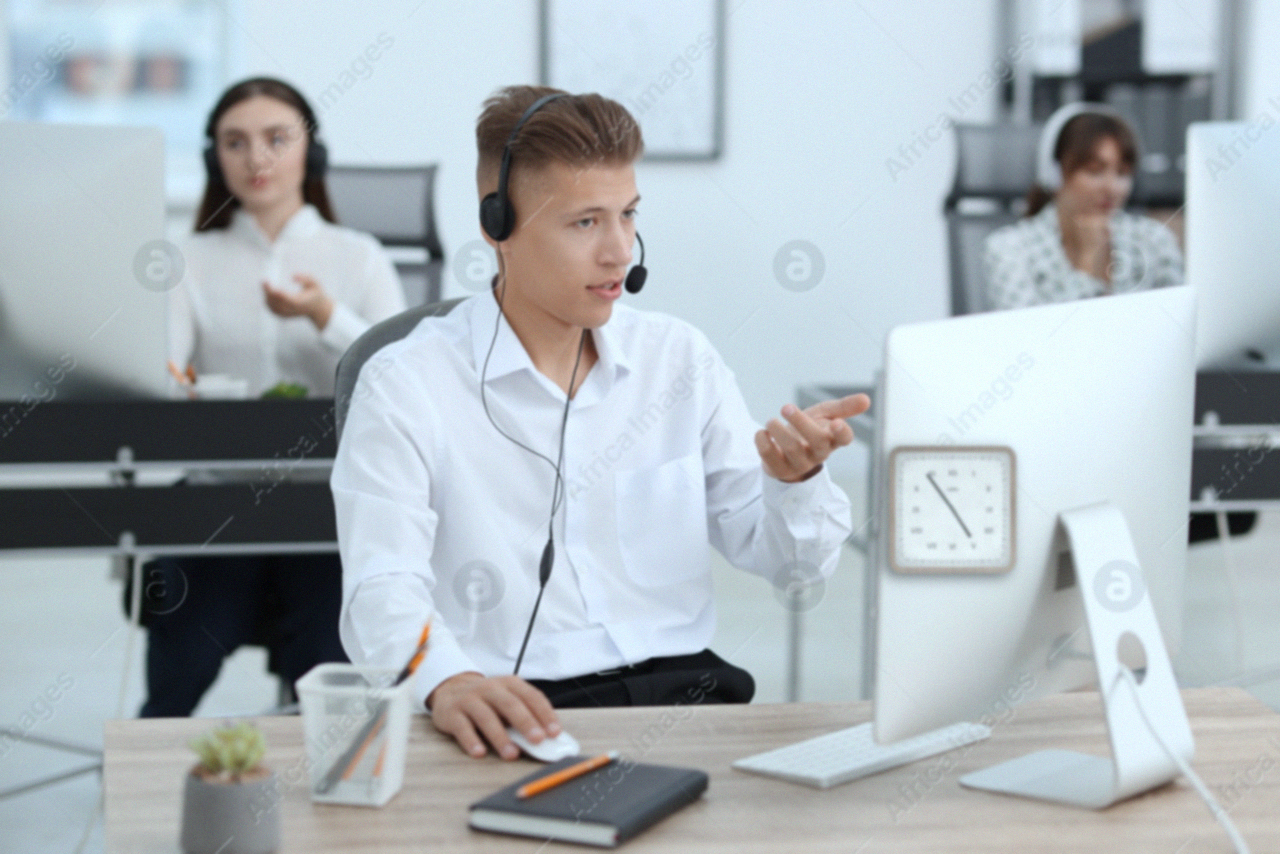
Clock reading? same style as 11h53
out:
4h54
